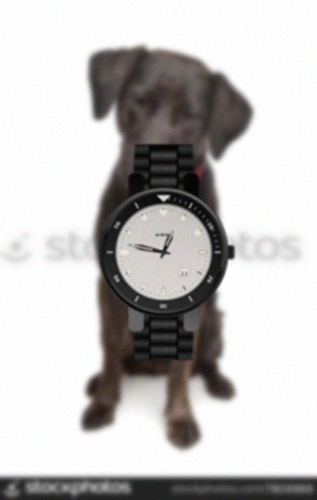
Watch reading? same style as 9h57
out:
12h47
